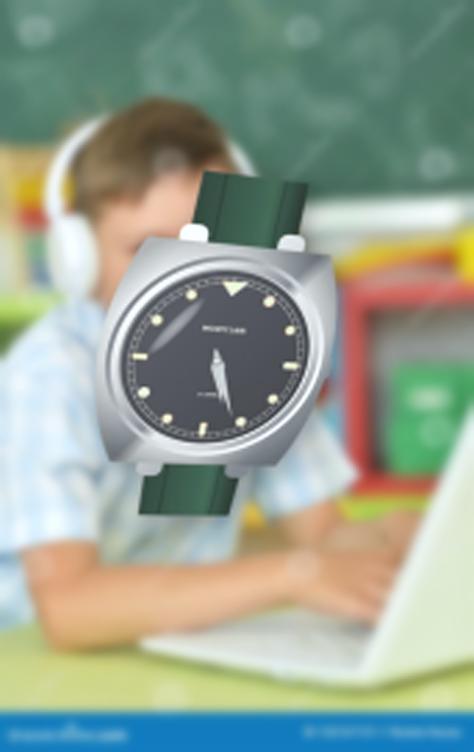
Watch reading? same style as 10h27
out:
5h26
